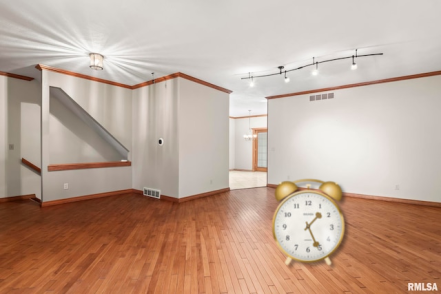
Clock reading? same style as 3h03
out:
1h26
